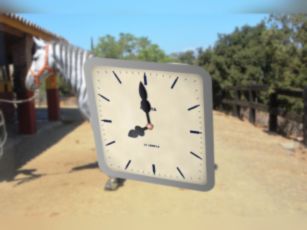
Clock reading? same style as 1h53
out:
7h59
